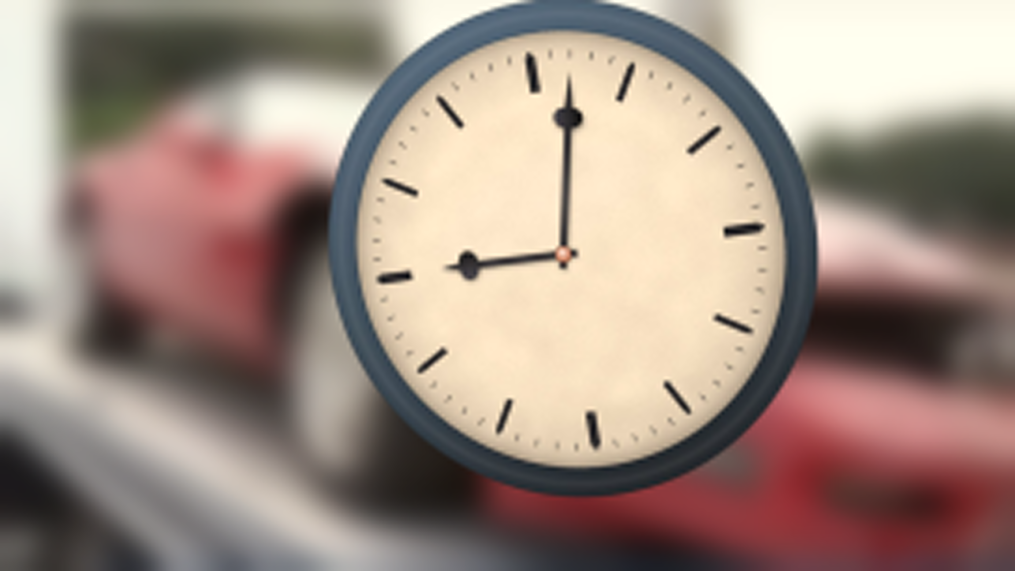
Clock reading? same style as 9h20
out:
9h02
